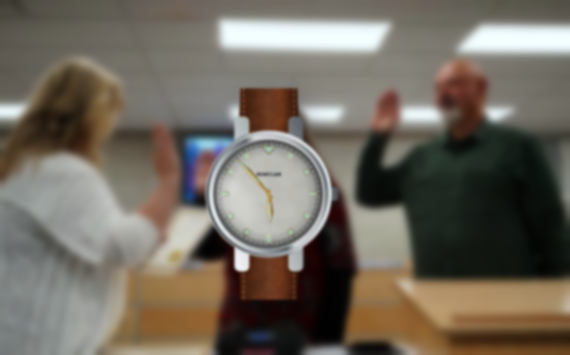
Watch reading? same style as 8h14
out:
5h53
